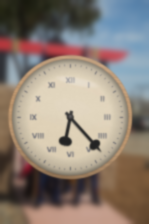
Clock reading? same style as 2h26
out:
6h23
